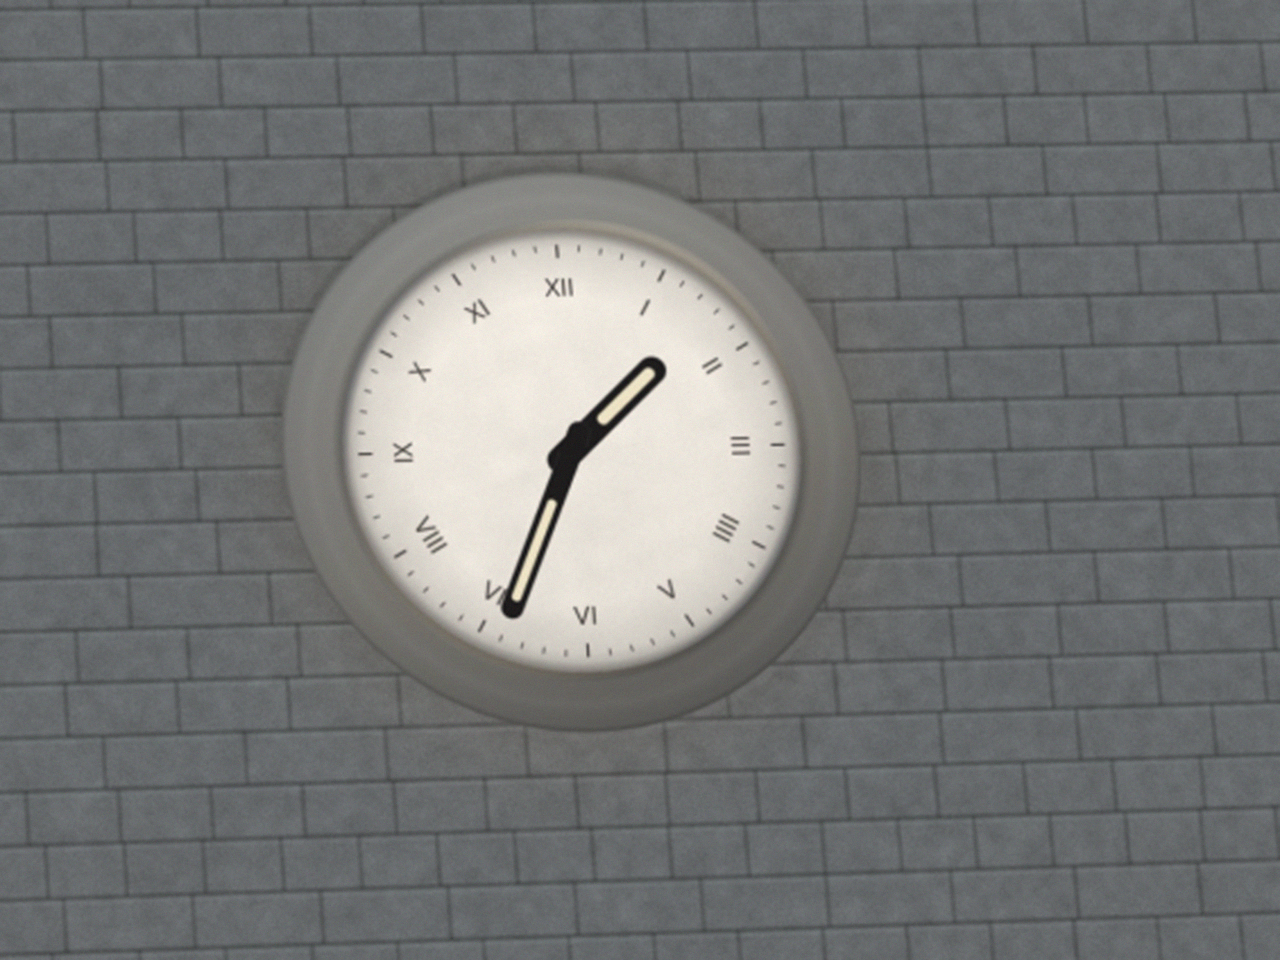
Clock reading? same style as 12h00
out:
1h34
